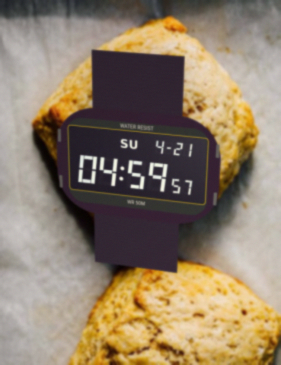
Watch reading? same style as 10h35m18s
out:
4h59m57s
